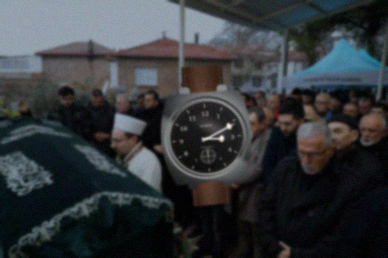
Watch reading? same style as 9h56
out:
3h11
